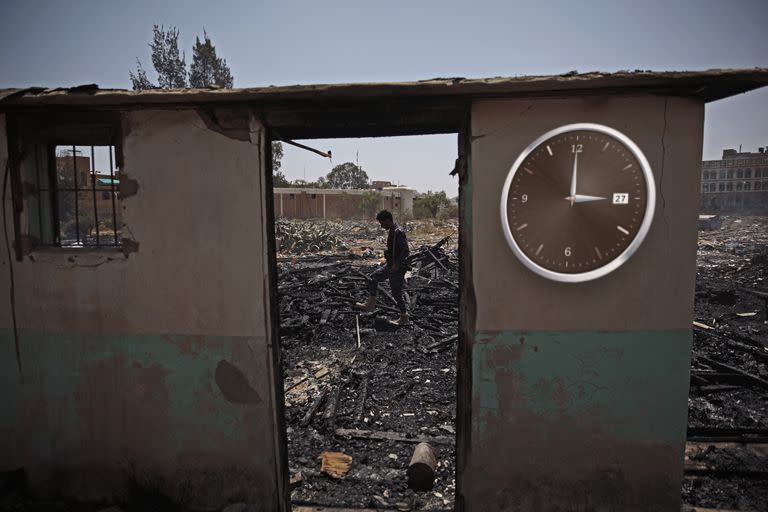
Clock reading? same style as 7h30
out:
3h00
